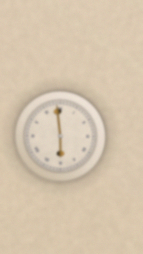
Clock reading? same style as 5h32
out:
5h59
